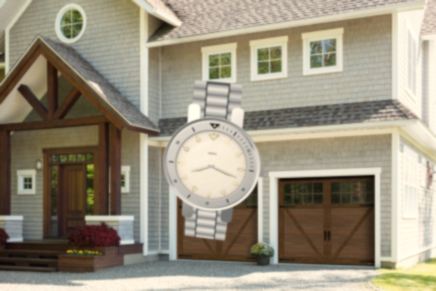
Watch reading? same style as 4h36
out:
8h18
